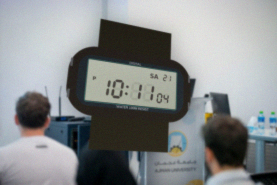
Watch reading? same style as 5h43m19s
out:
10h11m04s
